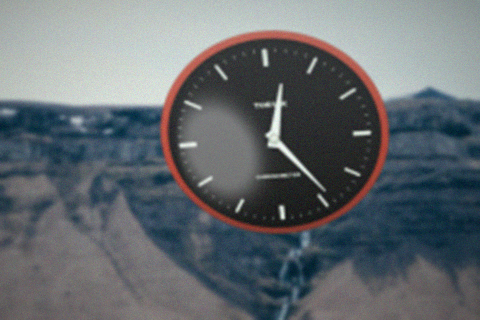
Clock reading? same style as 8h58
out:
12h24
